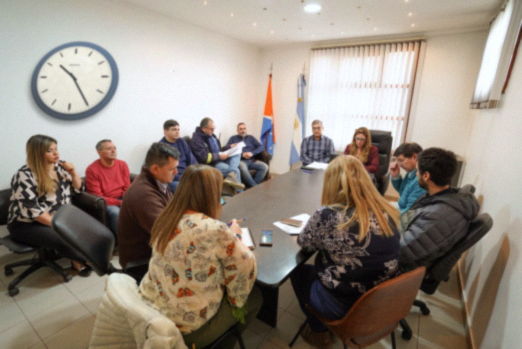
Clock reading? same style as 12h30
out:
10h25
